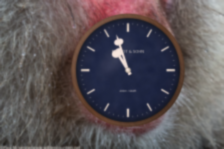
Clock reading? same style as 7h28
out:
10h57
